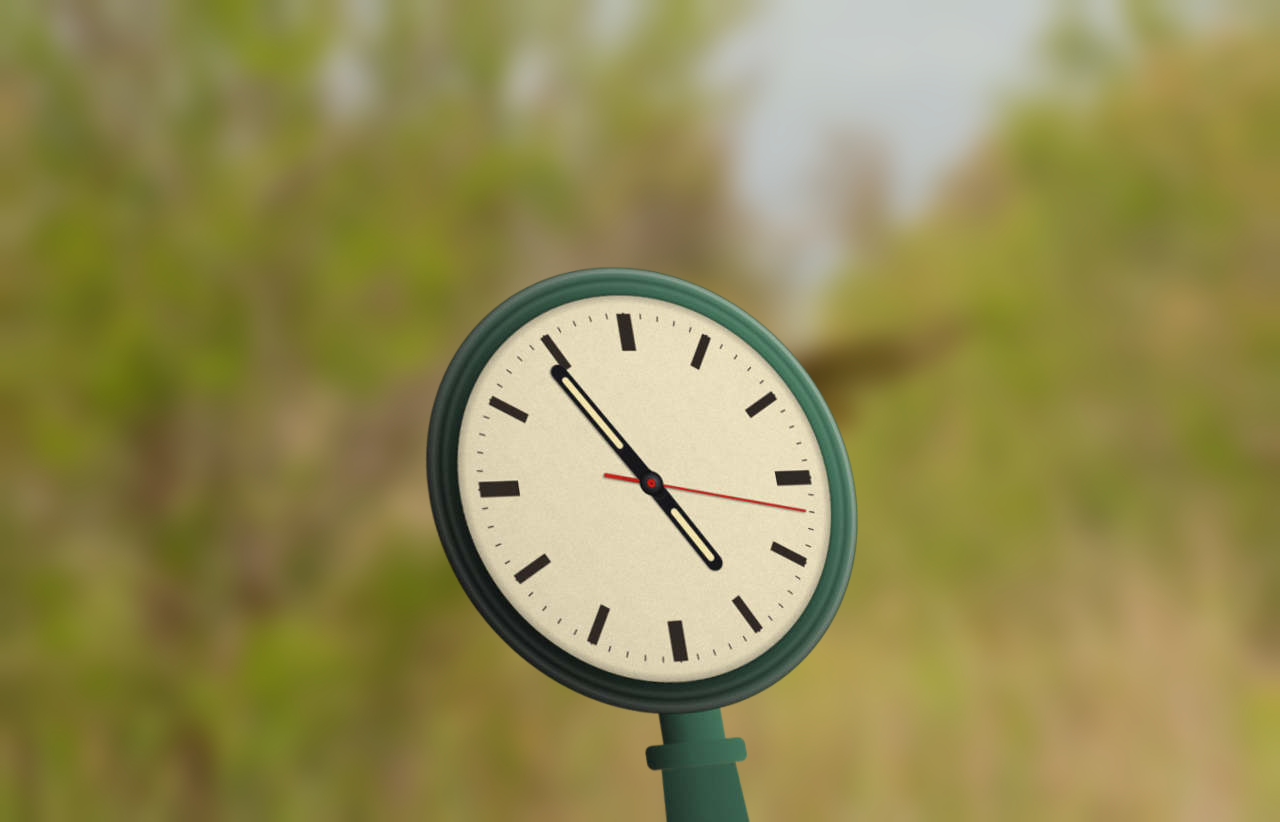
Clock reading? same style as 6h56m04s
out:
4h54m17s
